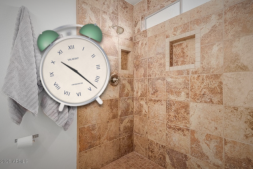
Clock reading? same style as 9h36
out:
10h23
